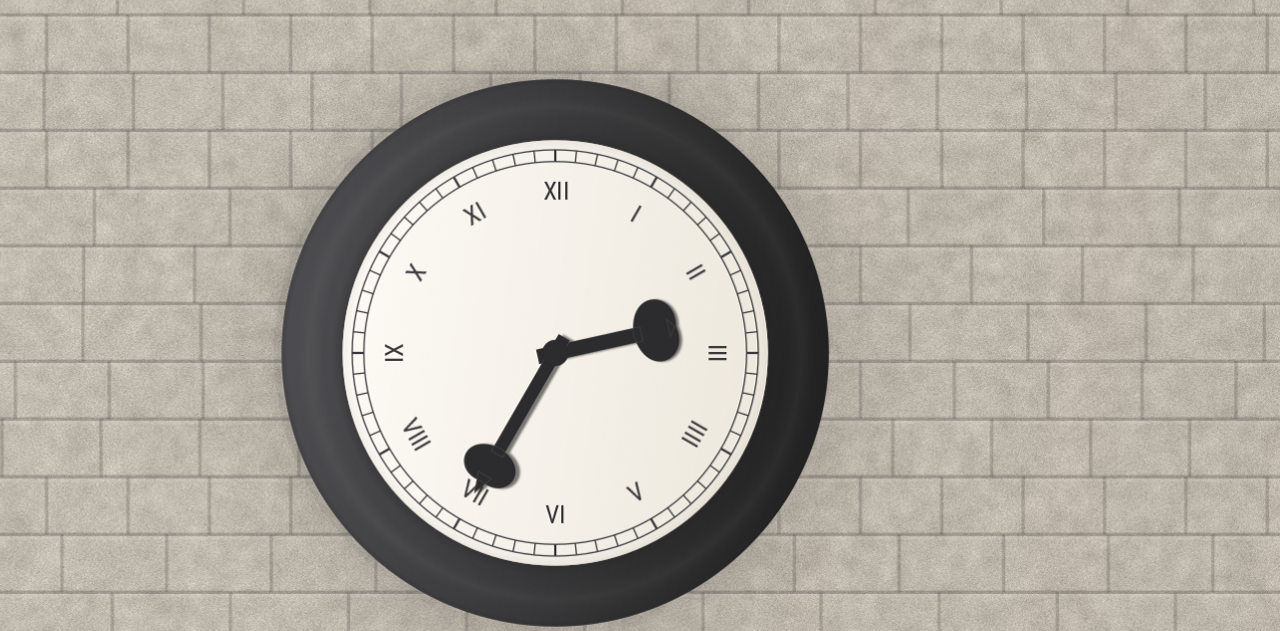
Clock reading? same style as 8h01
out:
2h35
